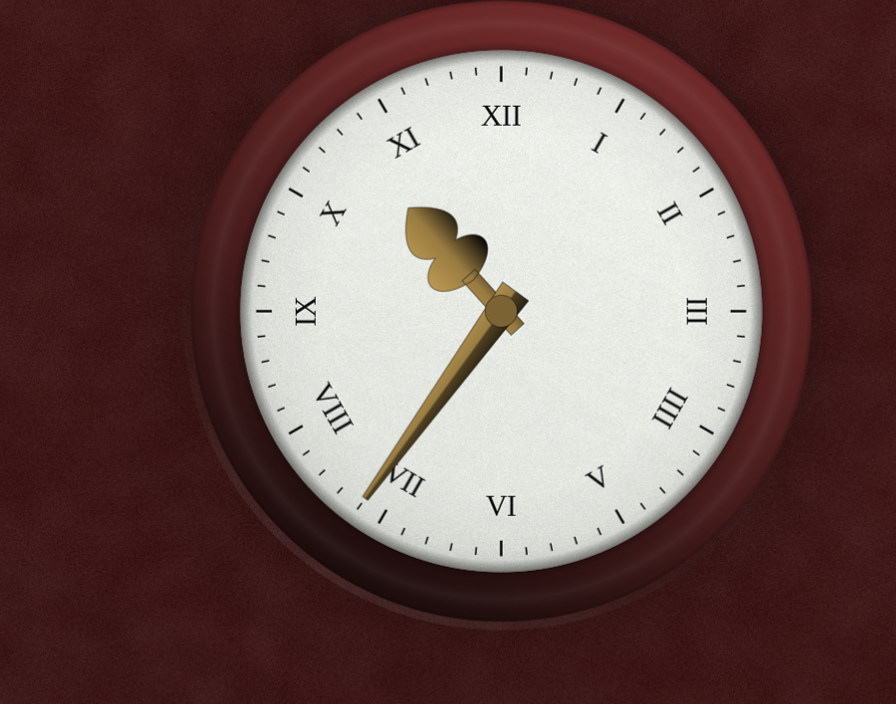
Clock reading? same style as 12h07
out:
10h36
